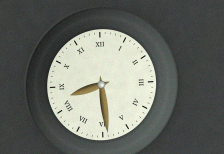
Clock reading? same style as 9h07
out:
8h29
